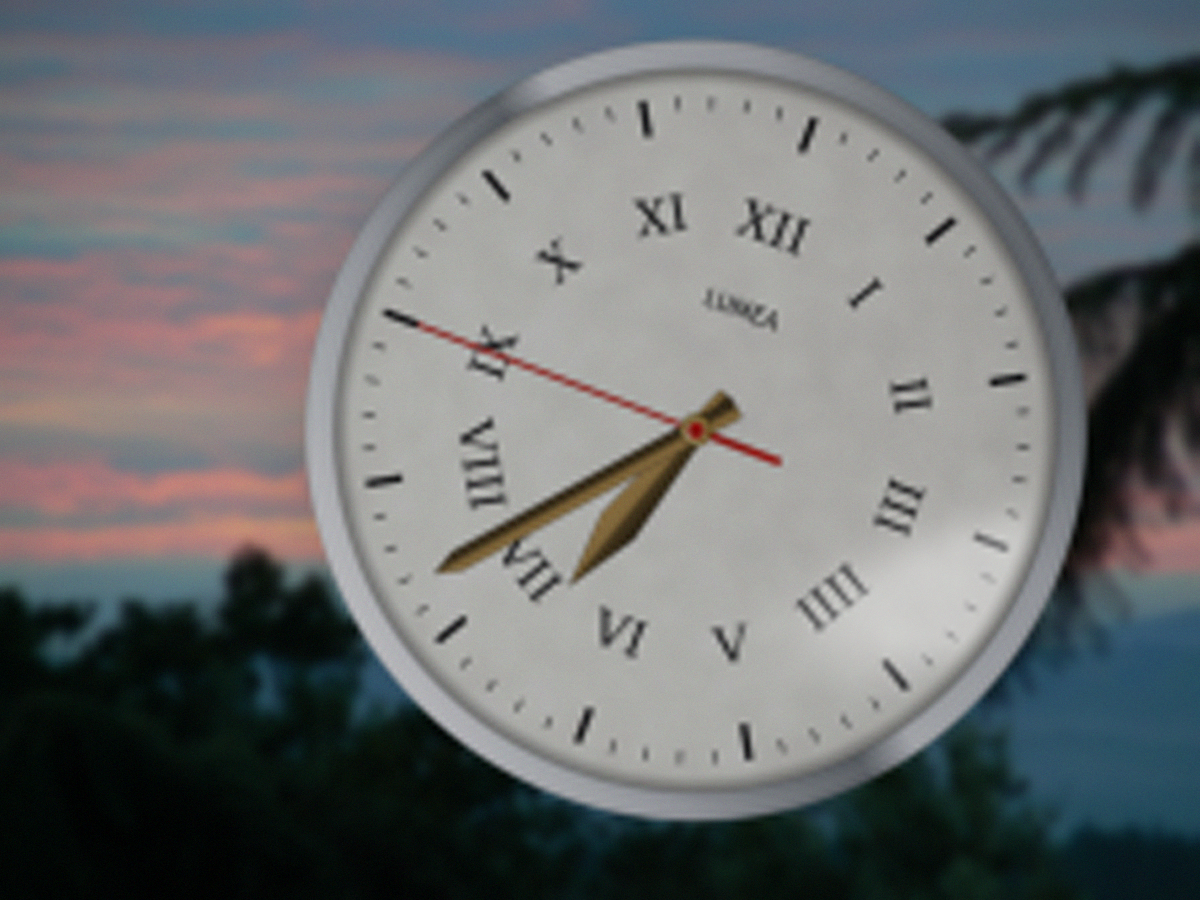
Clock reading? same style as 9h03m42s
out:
6h36m45s
